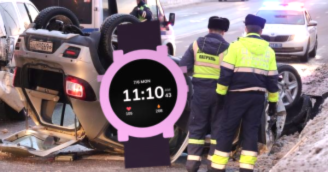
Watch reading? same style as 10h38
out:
11h10
